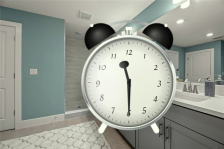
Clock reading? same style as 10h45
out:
11h30
